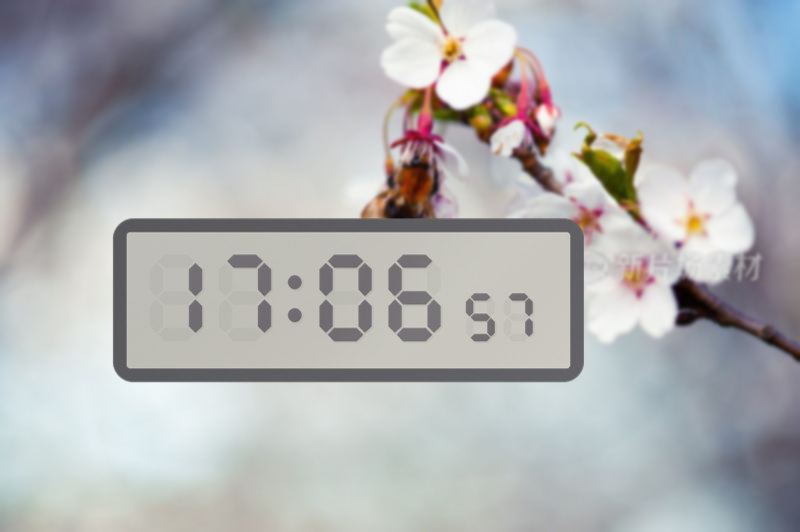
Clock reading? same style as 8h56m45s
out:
17h06m57s
